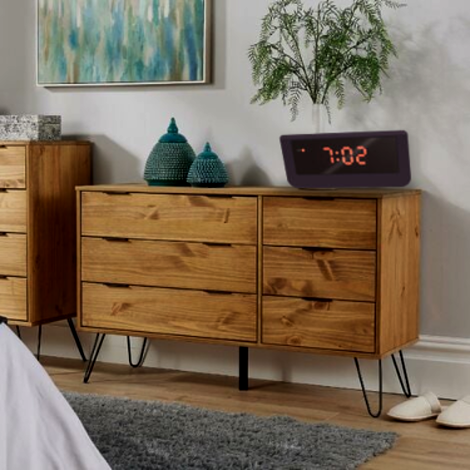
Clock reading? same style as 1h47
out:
7h02
